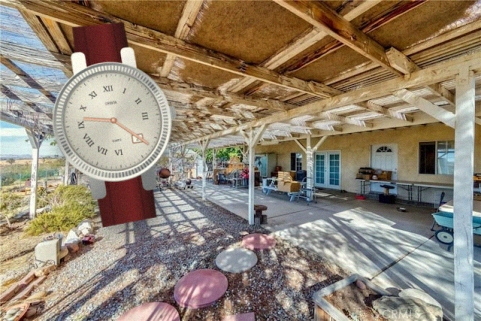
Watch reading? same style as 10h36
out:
9h22
